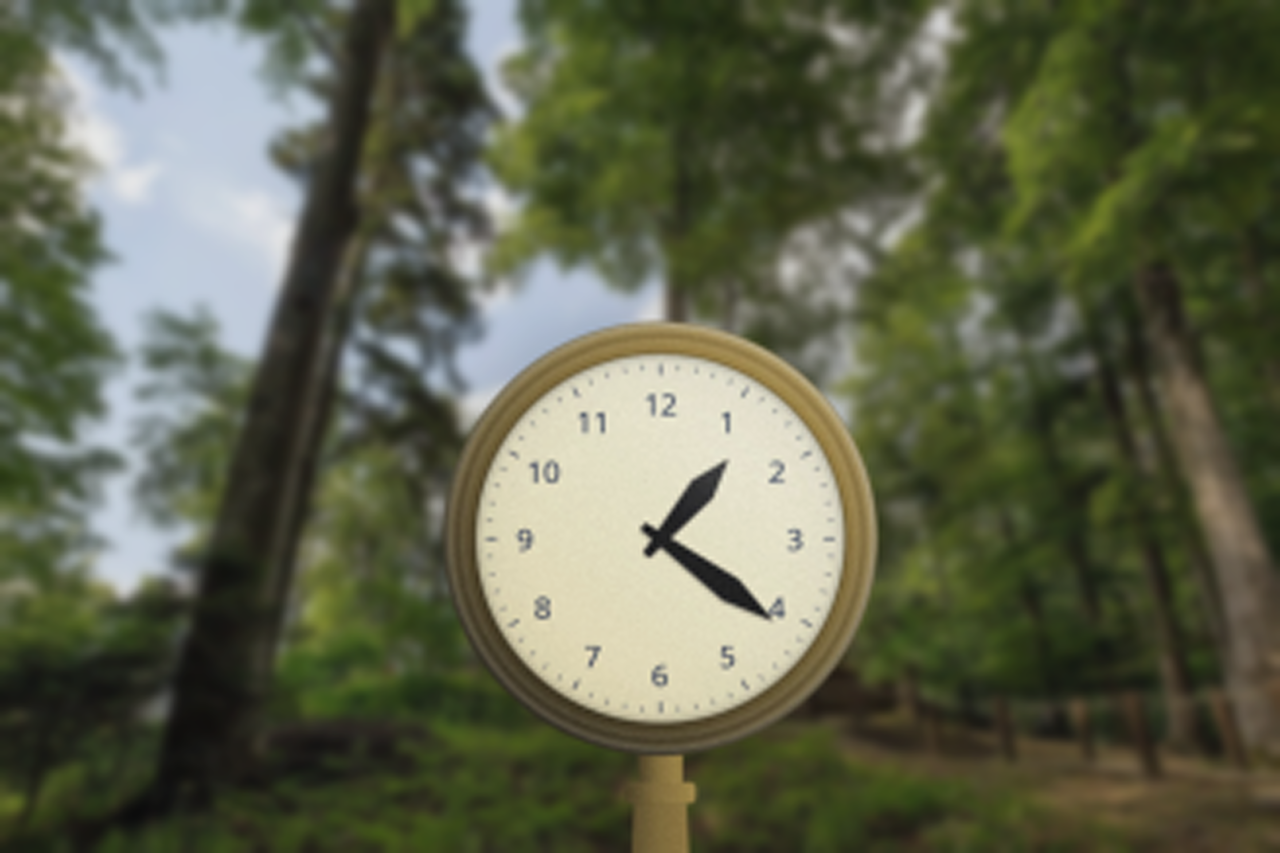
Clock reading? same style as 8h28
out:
1h21
